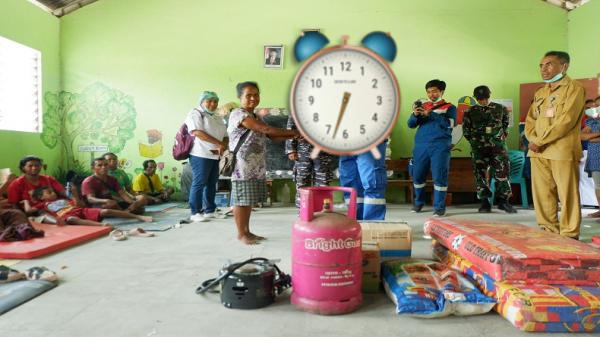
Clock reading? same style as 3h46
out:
6h33
